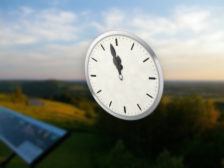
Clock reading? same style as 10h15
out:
11h58
